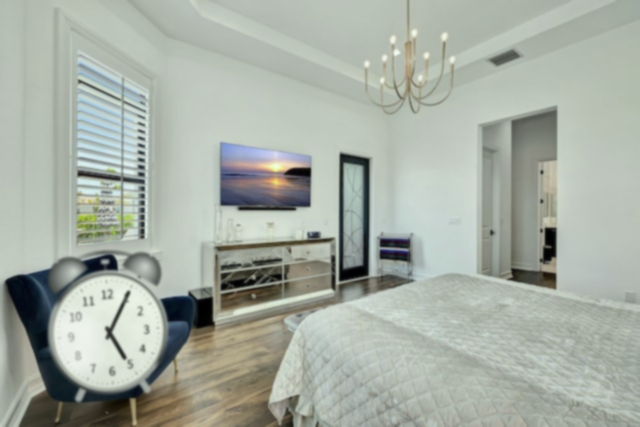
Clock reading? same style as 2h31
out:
5h05
